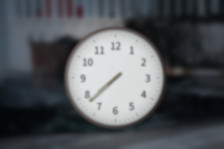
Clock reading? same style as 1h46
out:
7h38
